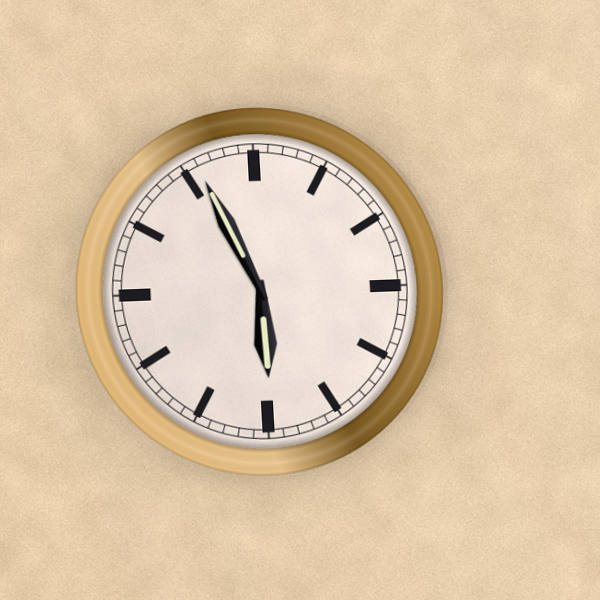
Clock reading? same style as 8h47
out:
5h56
